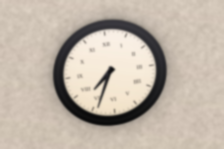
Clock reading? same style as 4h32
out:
7h34
